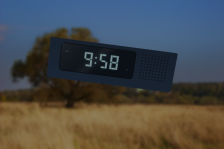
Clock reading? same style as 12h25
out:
9h58
